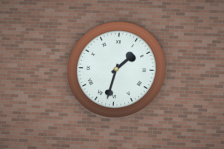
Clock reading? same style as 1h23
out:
1h32
